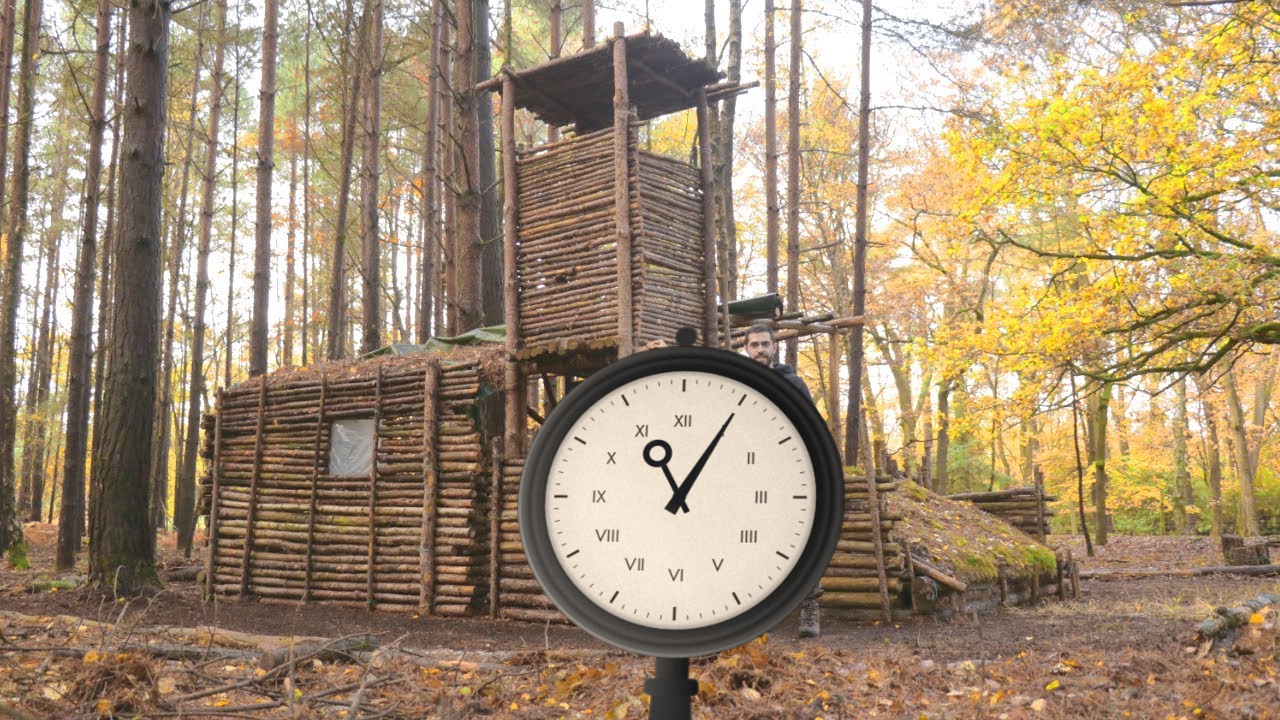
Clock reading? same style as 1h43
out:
11h05
